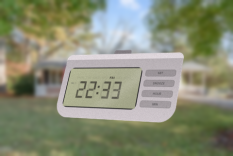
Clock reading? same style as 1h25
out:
22h33
